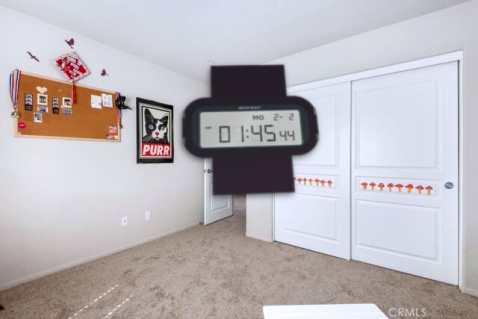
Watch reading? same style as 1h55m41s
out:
1h45m44s
